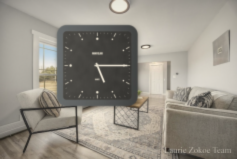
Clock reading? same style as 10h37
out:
5h15
